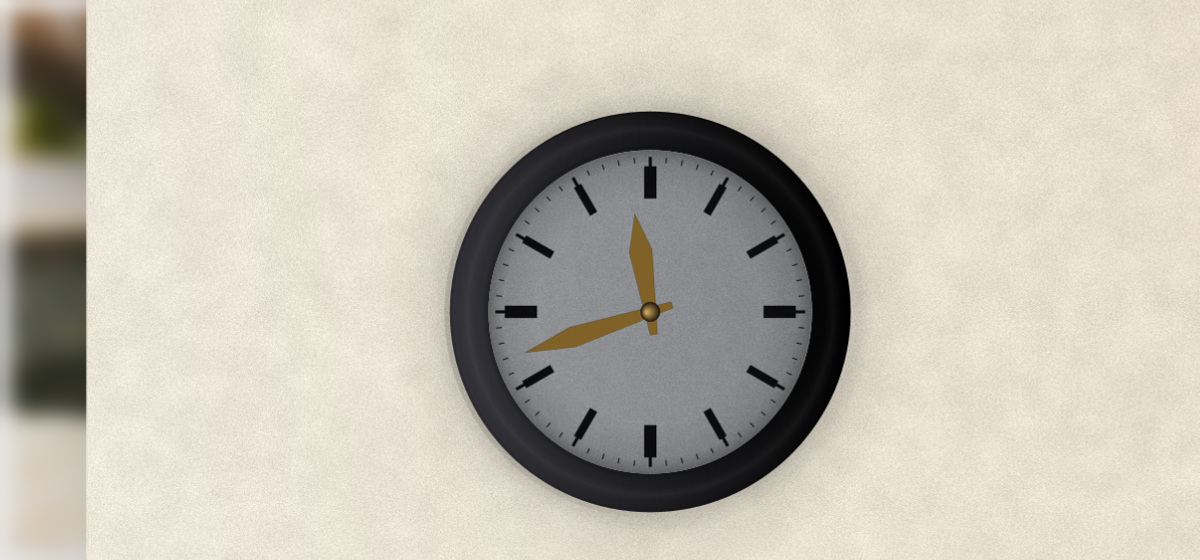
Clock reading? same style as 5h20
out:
11h42
